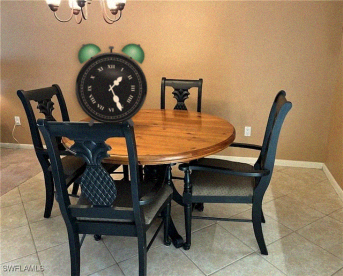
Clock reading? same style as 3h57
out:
1h26
